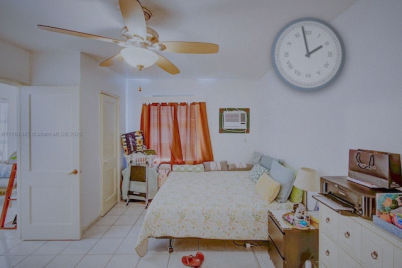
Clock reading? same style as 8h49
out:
1h58
